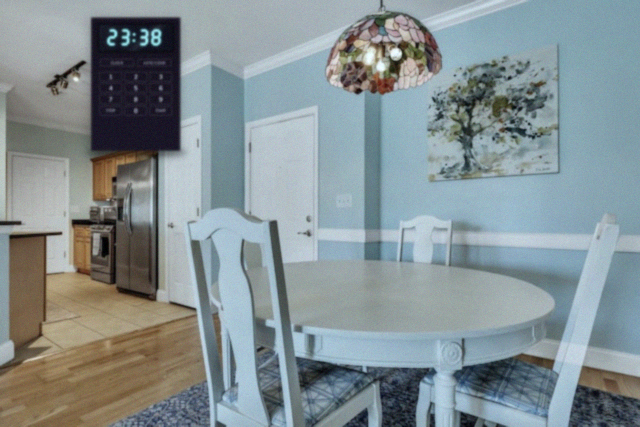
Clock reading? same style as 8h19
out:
23h38
